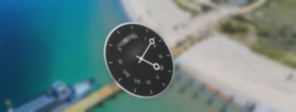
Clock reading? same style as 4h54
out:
4h08
